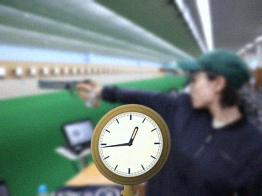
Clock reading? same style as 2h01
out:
12h44
